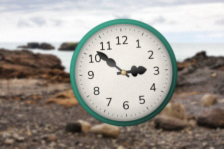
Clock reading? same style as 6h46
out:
2h52
